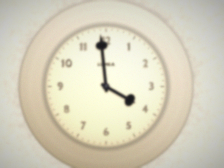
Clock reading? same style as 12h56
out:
3h59
